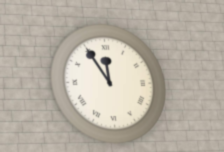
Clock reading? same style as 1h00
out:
11h55
